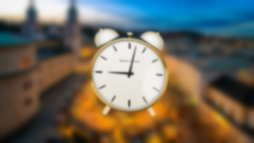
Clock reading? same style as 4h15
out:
9h02
